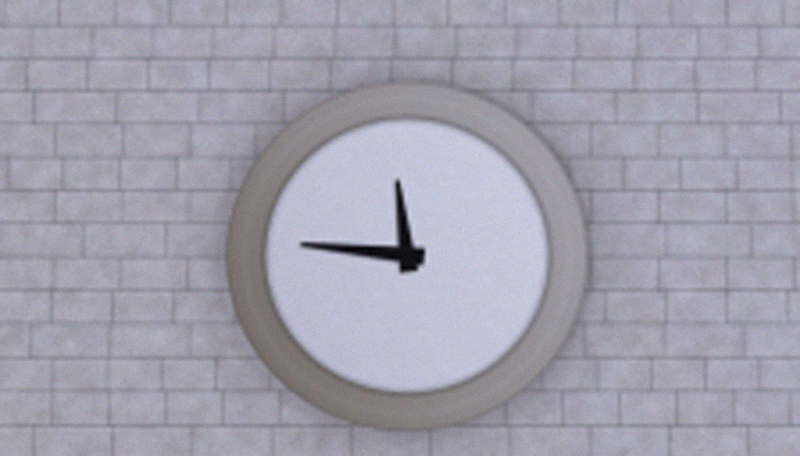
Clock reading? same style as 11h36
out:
11h46
